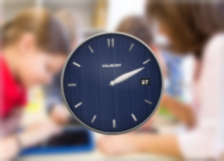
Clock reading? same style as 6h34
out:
2h11
